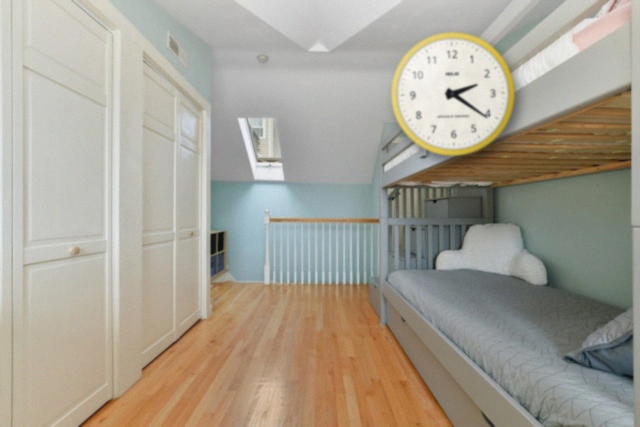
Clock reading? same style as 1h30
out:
2h21
